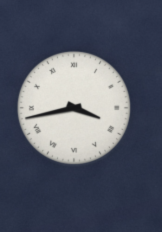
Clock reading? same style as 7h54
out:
3h43
